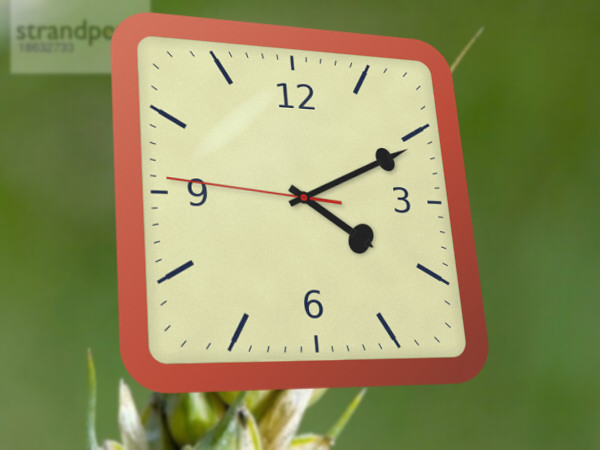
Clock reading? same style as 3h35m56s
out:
4h10m46s
